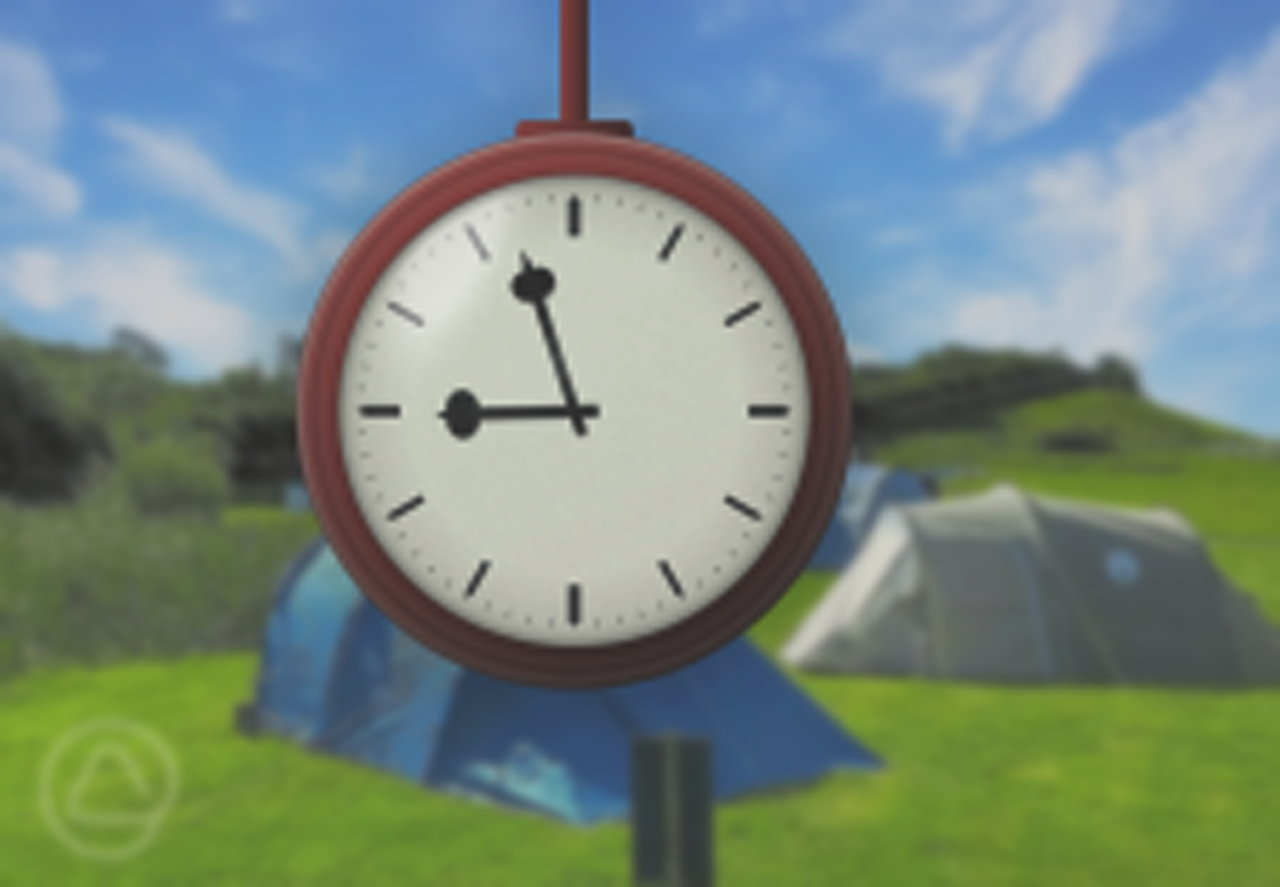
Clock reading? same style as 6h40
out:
8h57
